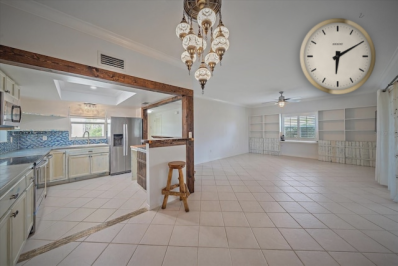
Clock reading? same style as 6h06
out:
6h10
